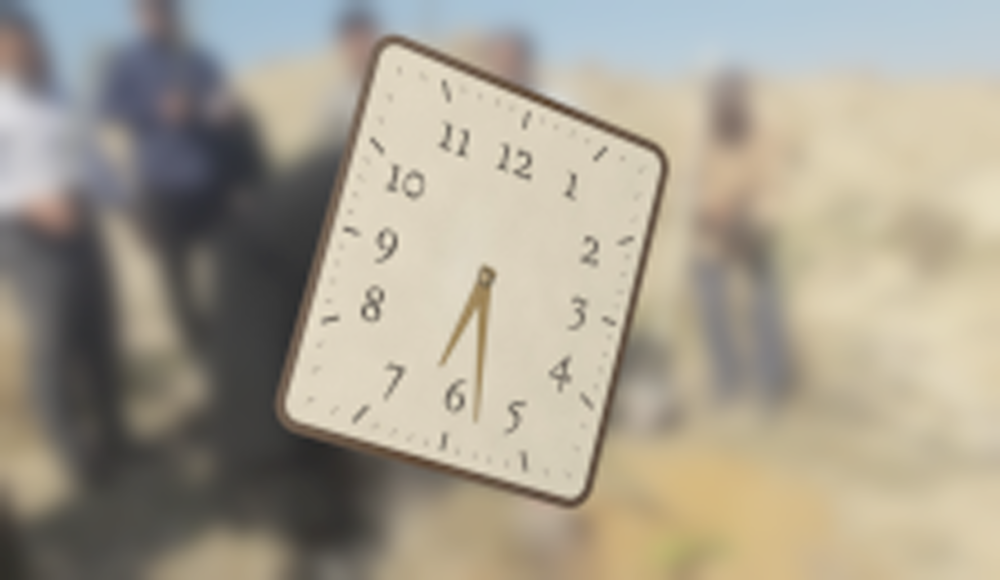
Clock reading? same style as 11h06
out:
6h28
